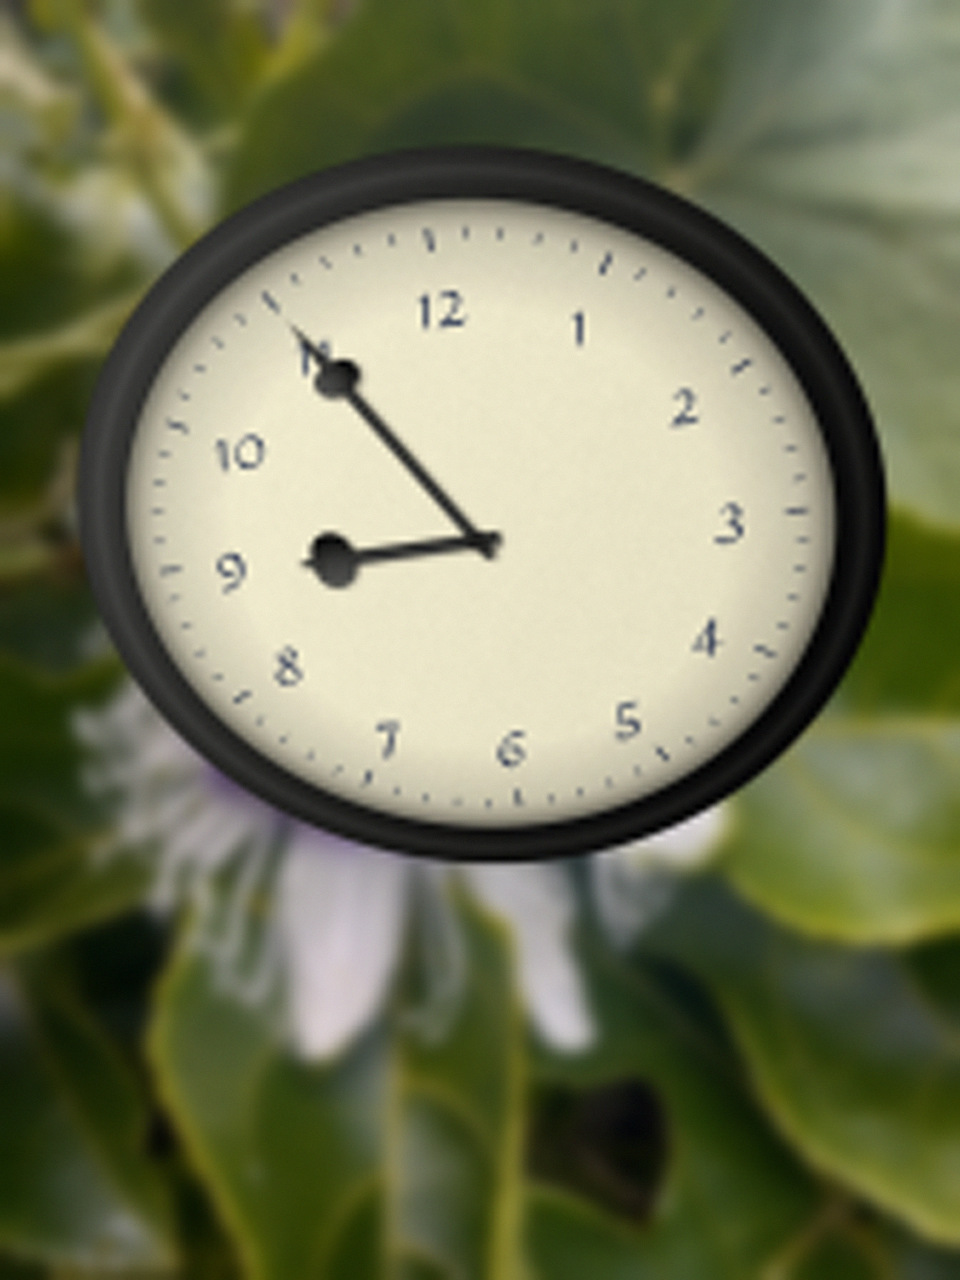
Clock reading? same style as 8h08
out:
8h55
